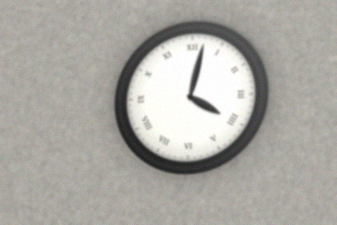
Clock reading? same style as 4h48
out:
4h02
